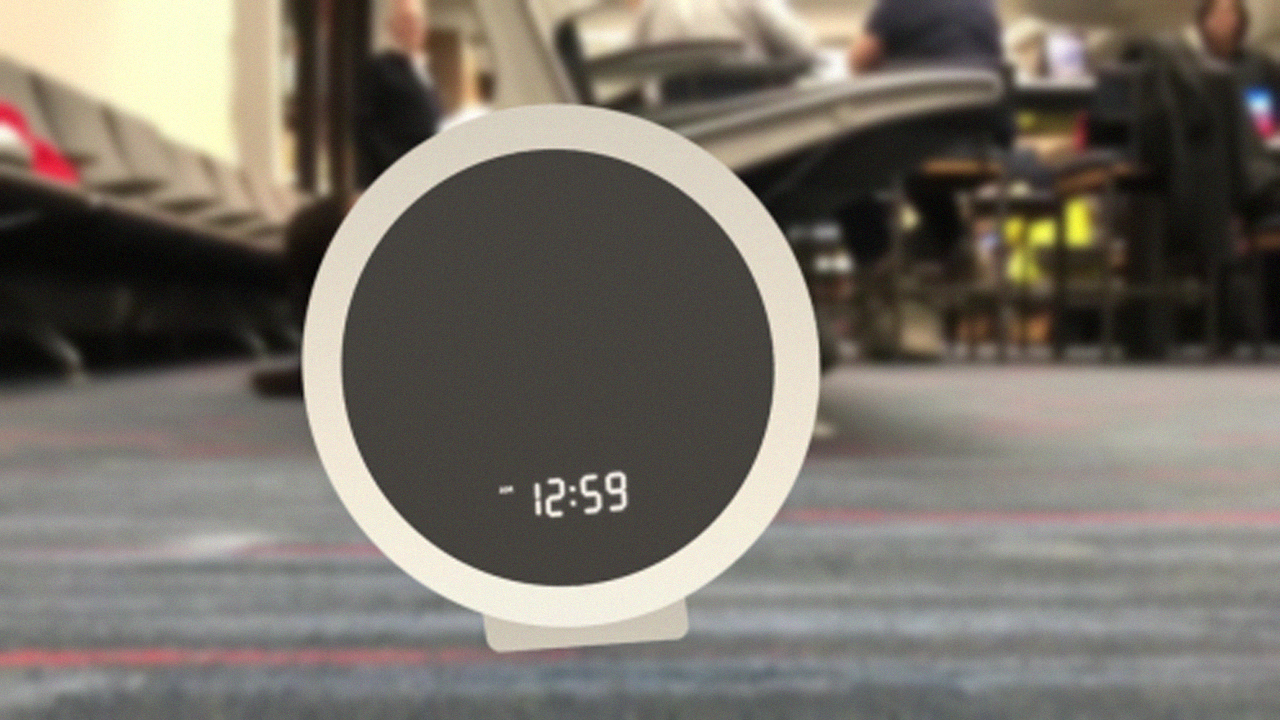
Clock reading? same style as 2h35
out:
12h59
